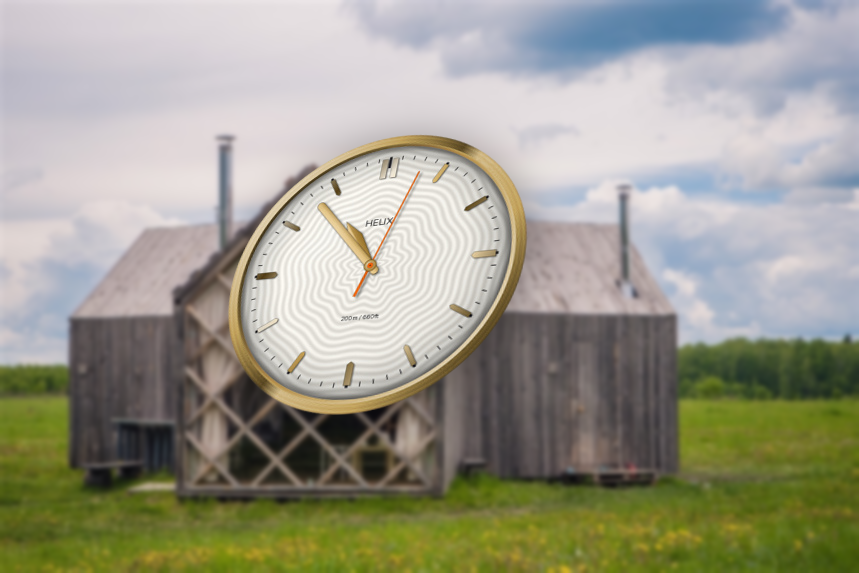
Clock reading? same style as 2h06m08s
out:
10h53m03s
